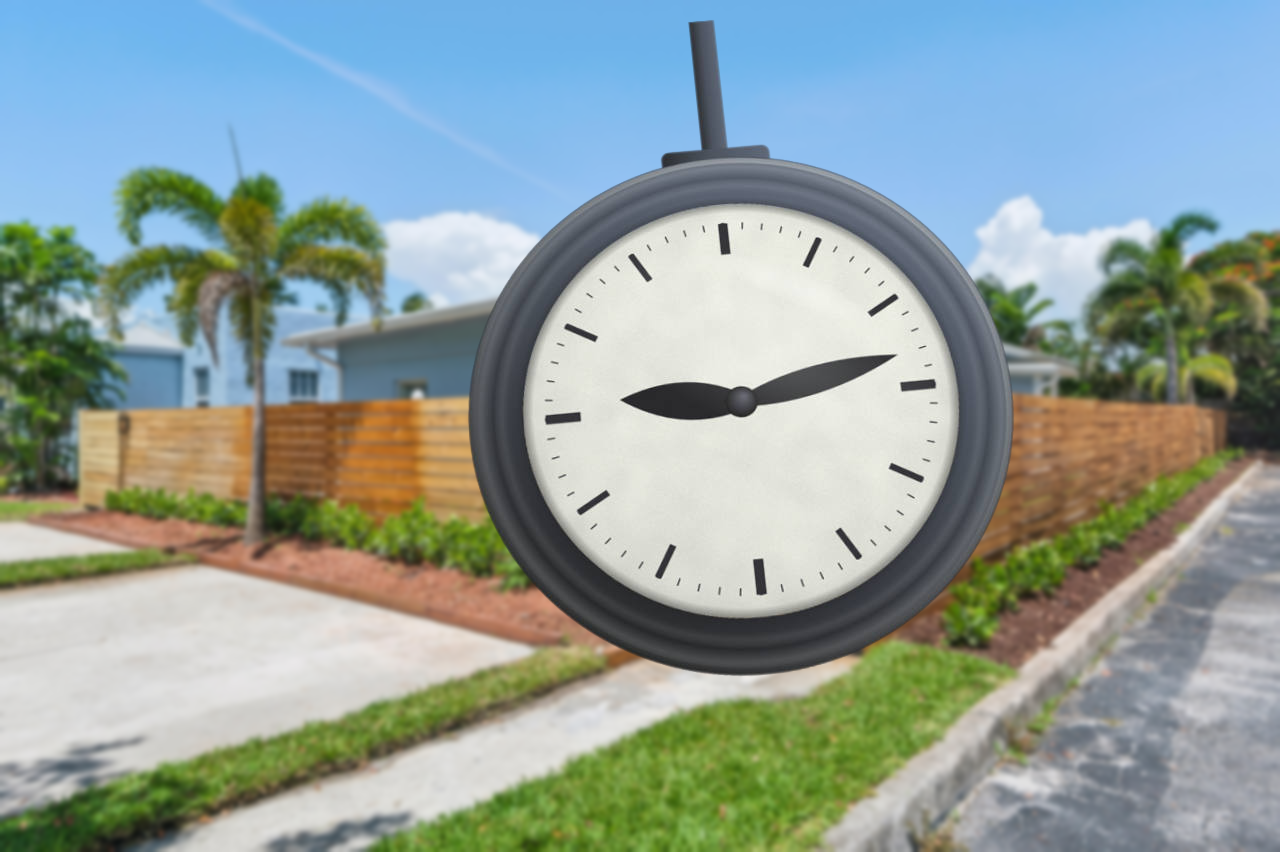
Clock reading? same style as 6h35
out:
9h13
